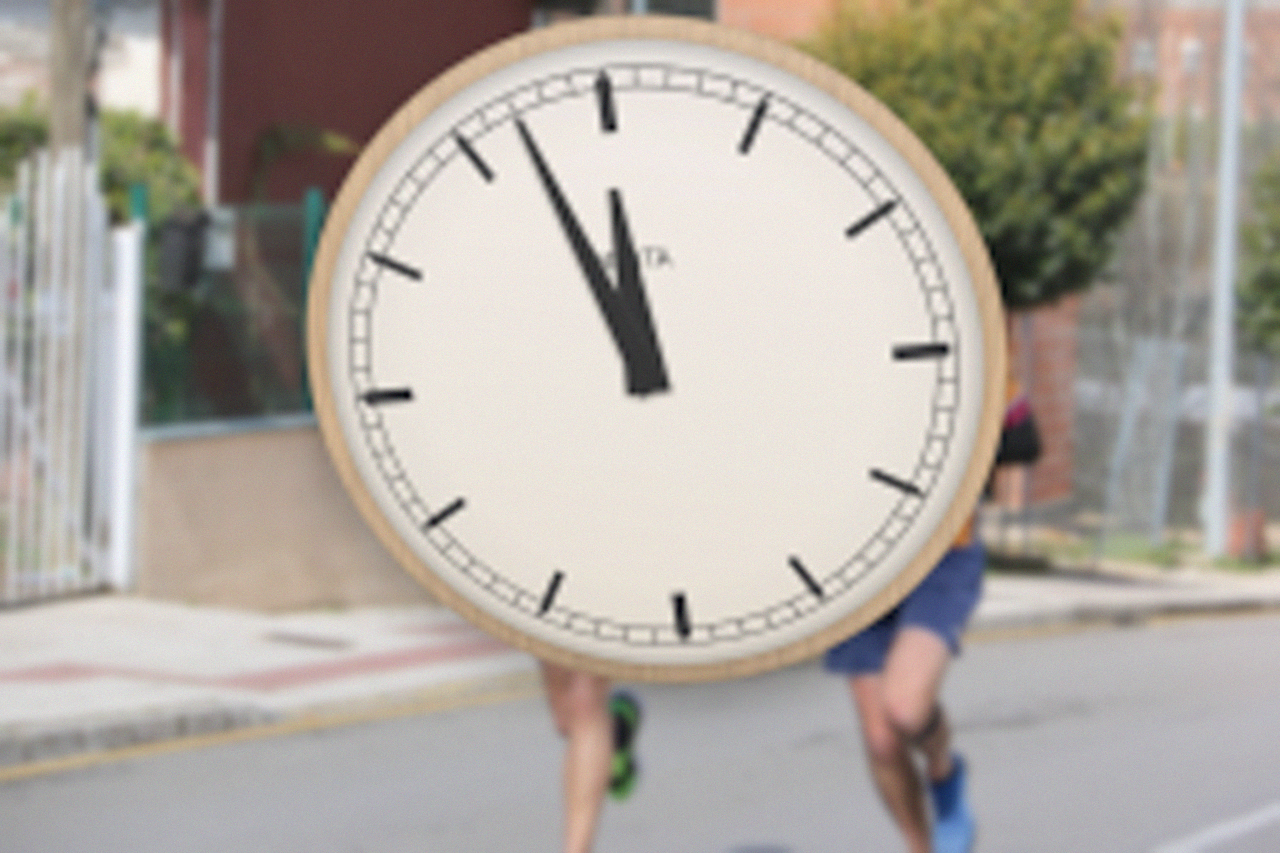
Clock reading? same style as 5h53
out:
11h57
